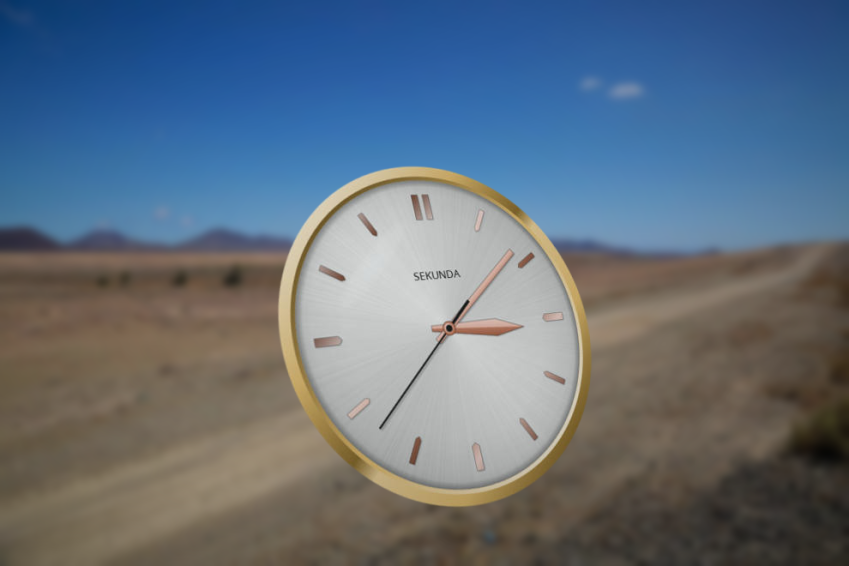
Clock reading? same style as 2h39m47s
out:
3h08m38s
